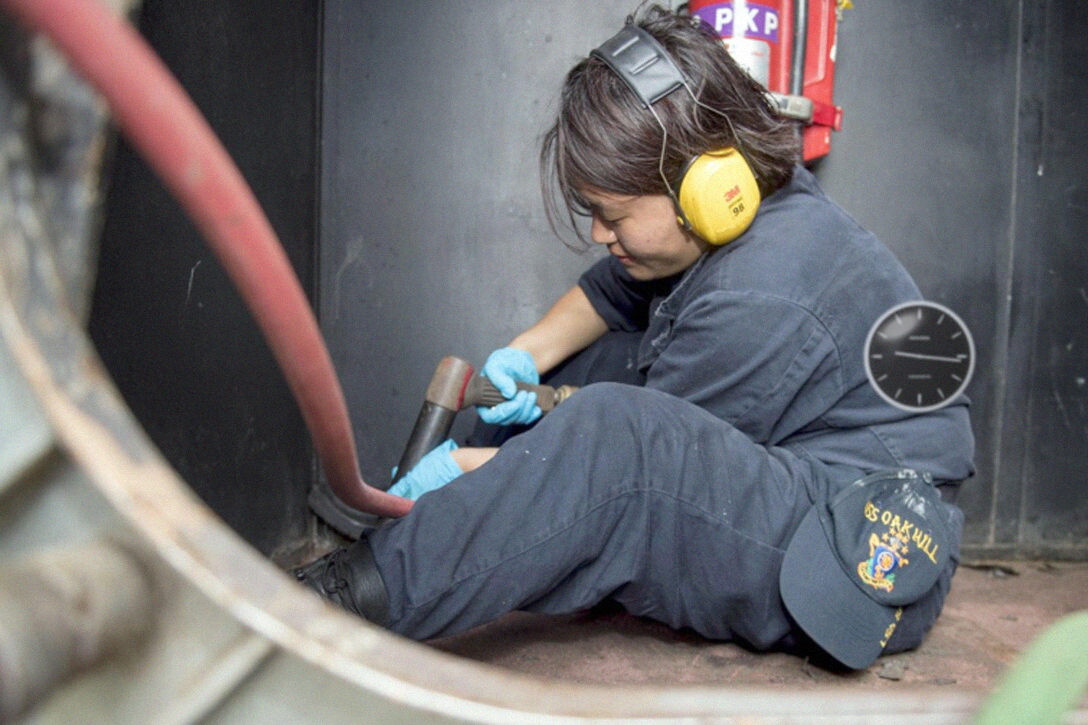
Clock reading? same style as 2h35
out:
9h16
